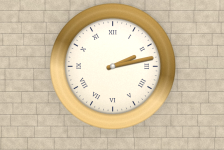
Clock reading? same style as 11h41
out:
2h13
